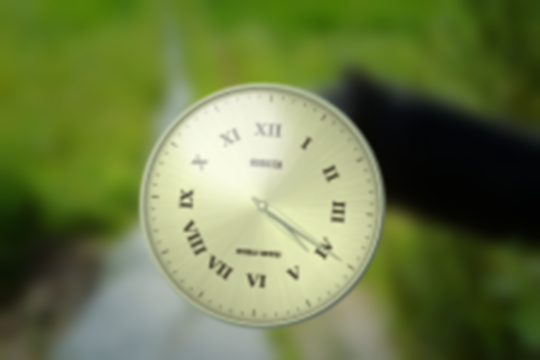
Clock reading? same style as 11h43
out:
4h20
